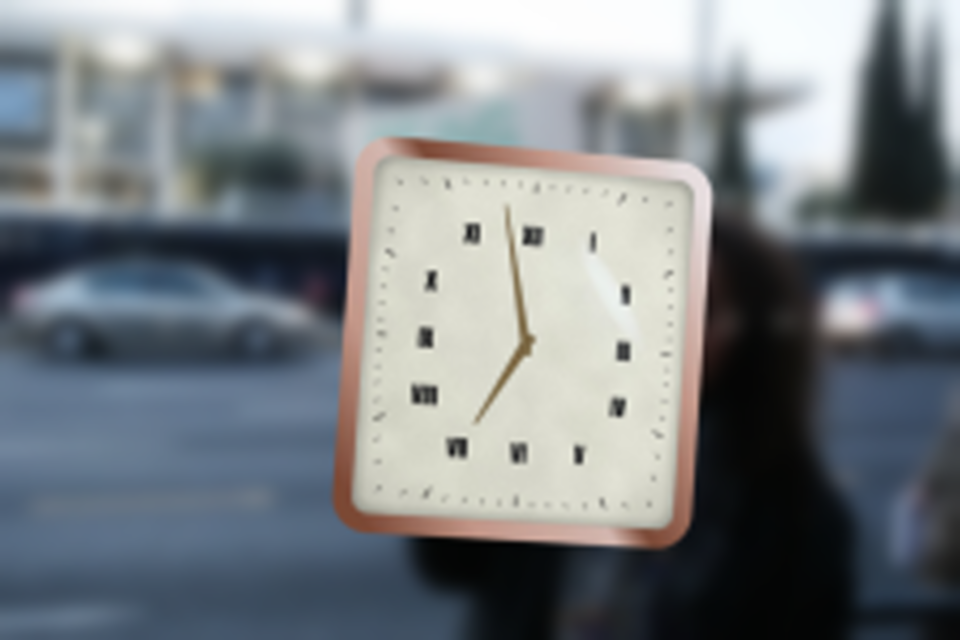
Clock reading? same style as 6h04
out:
6h58
